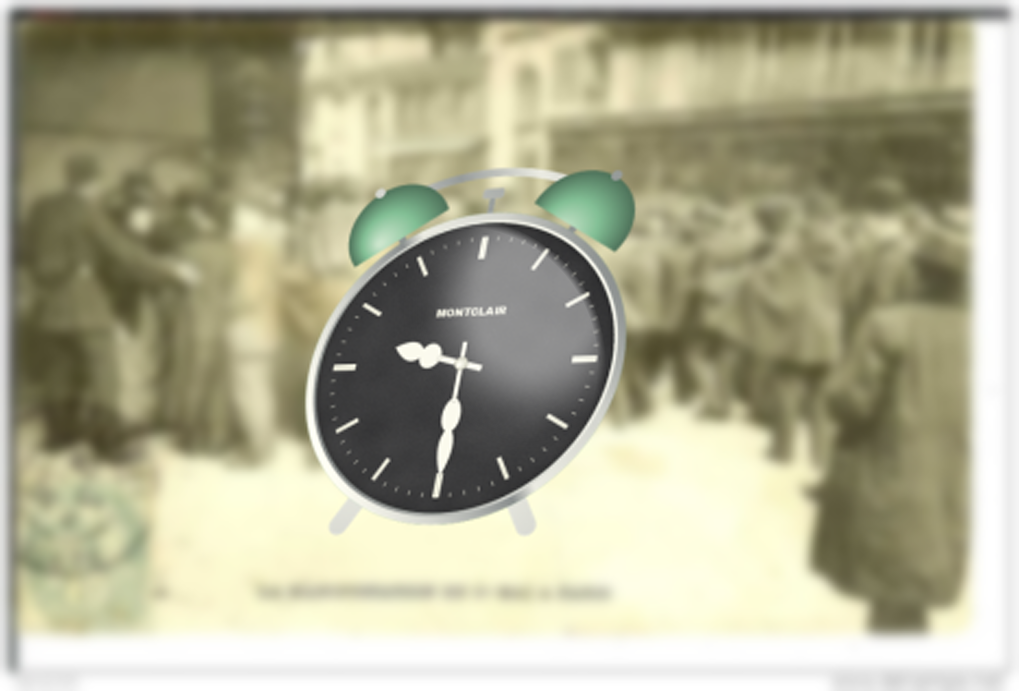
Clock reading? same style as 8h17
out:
9h30
